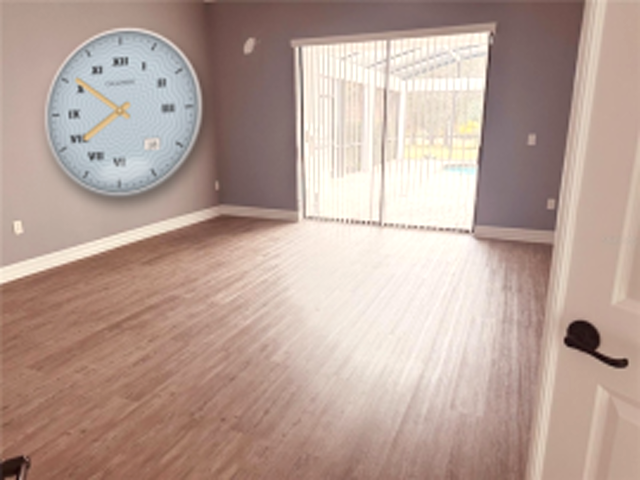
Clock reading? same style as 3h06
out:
7h51
